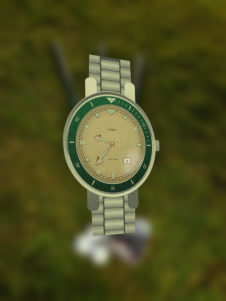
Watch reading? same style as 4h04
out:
9h37
